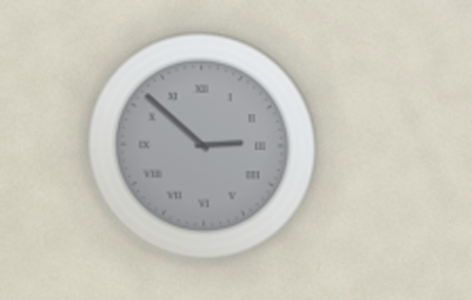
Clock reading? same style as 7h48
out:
2h52
